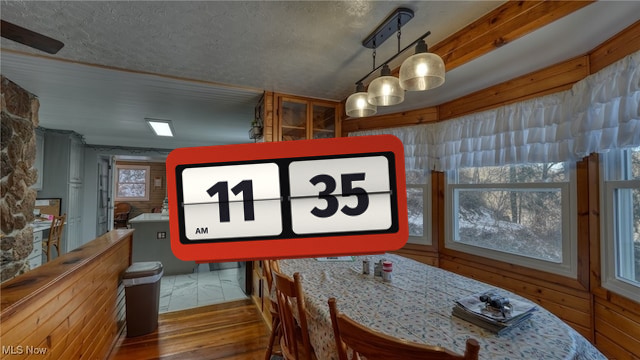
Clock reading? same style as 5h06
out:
11h35
